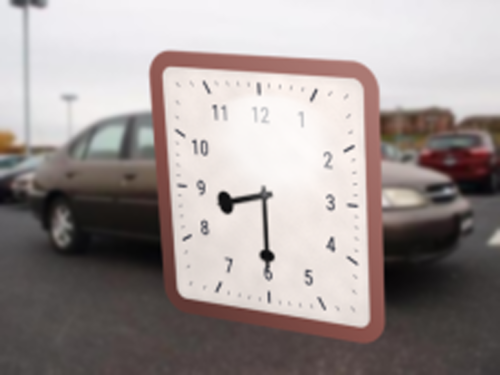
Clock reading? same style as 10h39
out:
8h30
